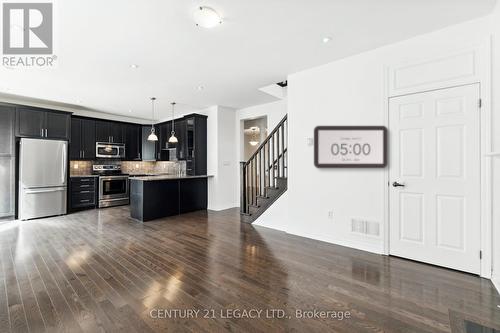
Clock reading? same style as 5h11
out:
5h00
